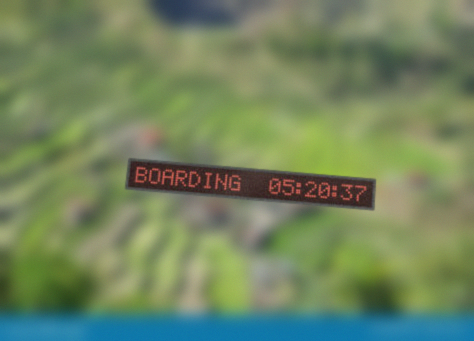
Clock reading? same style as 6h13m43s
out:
5h20m37s
